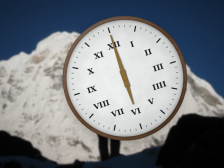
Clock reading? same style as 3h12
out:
6h00
